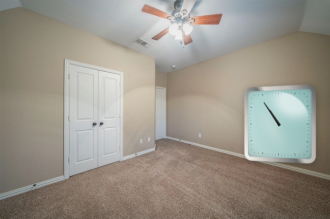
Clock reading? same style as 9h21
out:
10h54
